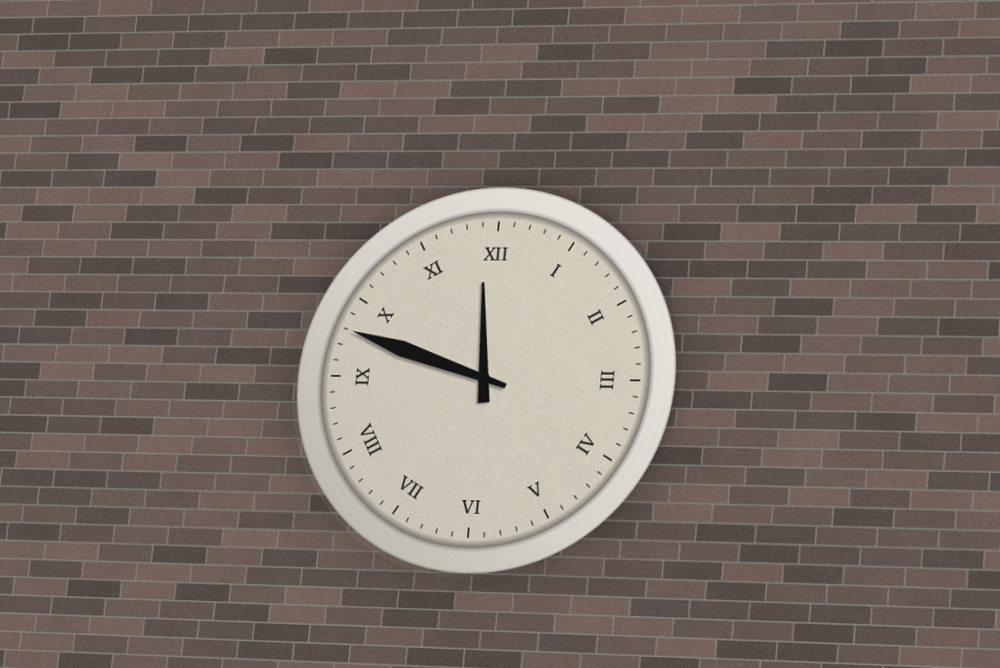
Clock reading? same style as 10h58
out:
11h48
